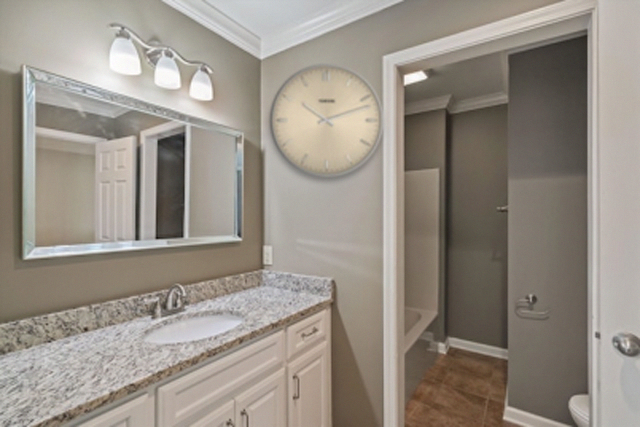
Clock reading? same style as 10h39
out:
10h12
